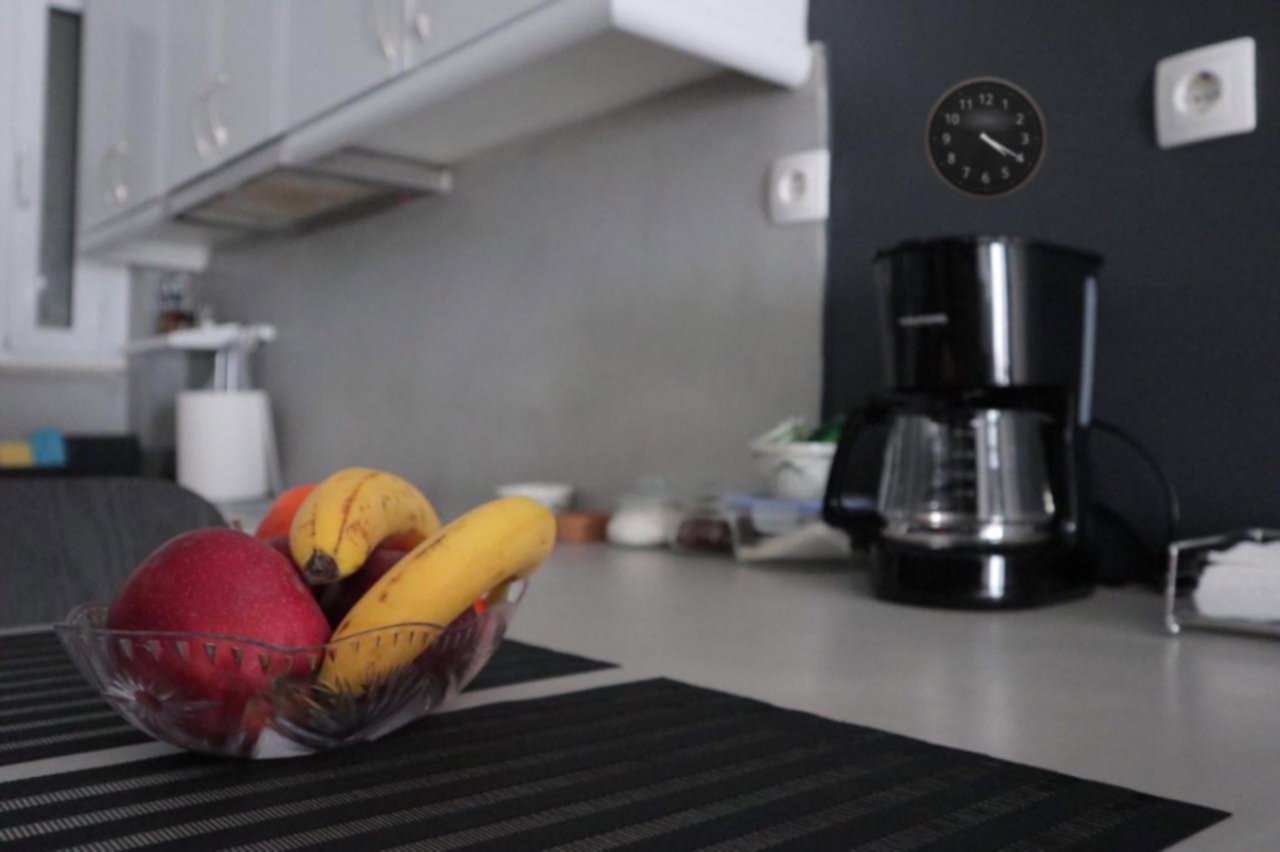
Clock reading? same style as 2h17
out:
4h20
